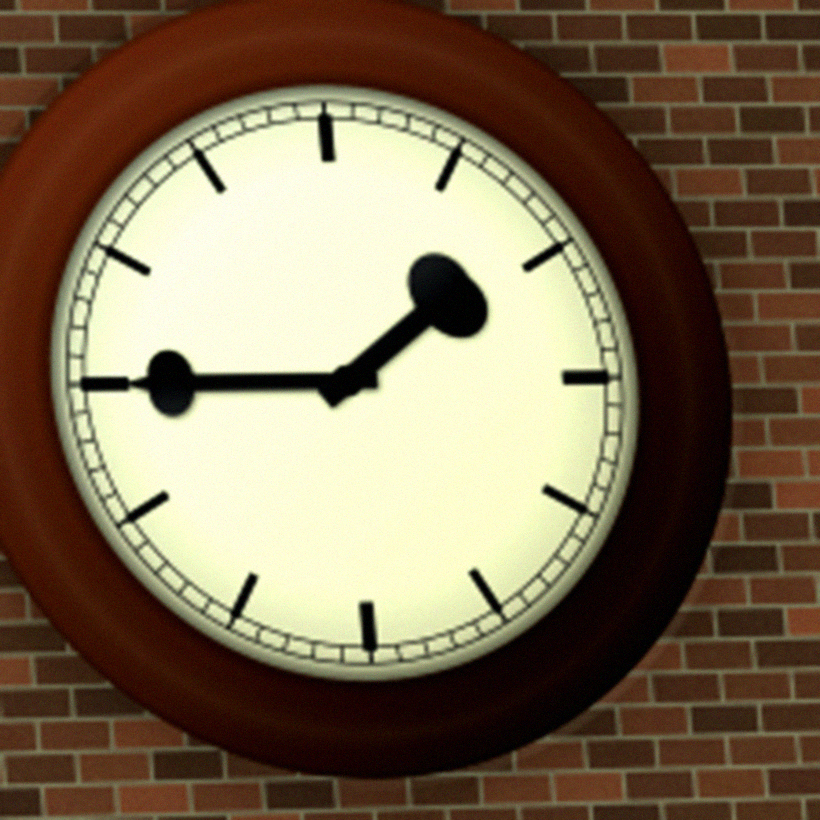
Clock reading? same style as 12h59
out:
1h45
